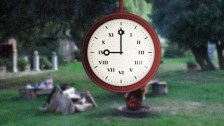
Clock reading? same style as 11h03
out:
9h00
